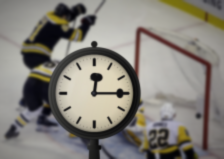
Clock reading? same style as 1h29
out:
12h15
